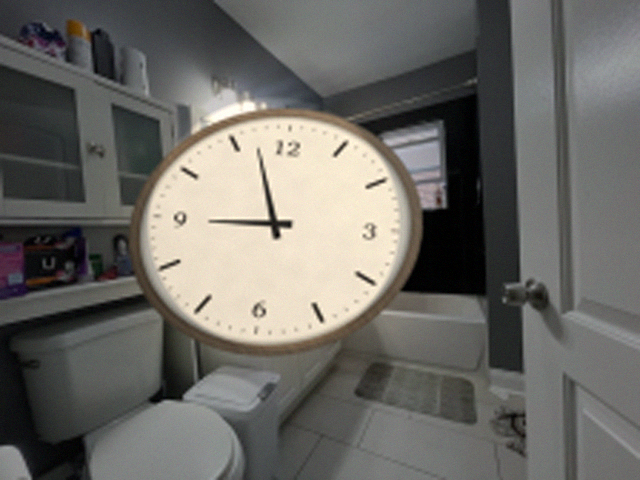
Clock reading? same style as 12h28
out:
8h57
